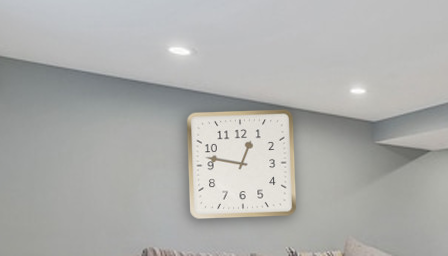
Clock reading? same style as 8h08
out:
12h47
